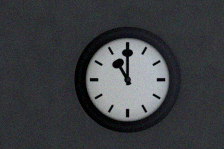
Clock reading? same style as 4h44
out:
11h00
